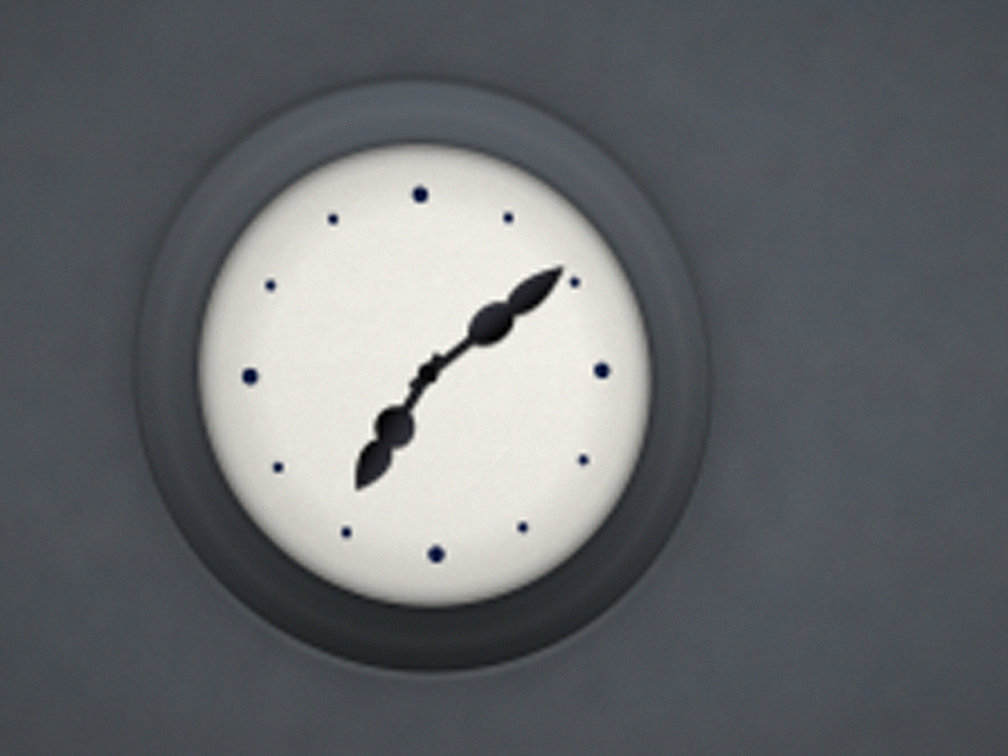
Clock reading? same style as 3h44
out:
7h09
